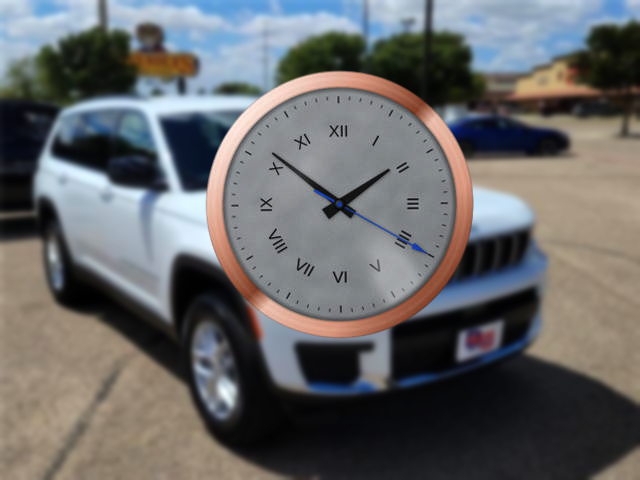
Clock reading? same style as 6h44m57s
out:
1h51m20s
